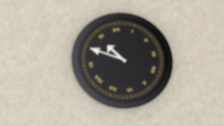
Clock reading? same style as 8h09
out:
10h50
